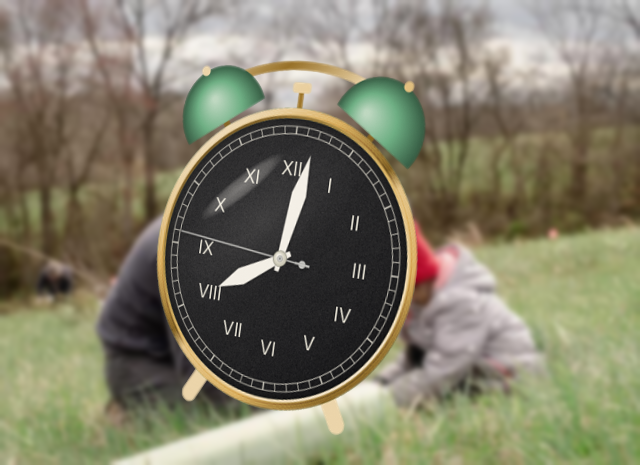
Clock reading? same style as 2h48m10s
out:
8h01m46s
